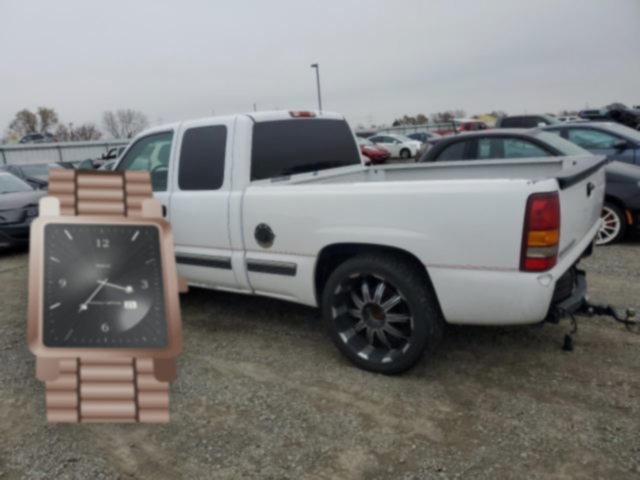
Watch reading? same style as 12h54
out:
3h36
